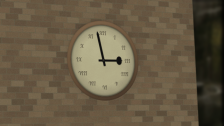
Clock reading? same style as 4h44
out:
2h58
